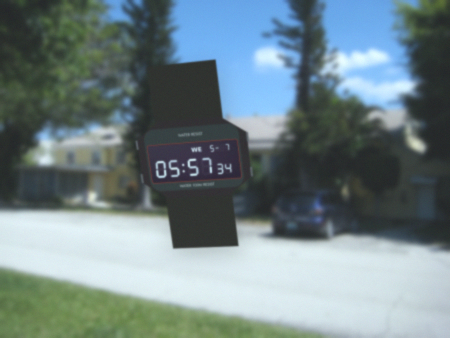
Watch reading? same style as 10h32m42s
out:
5h57m34s
